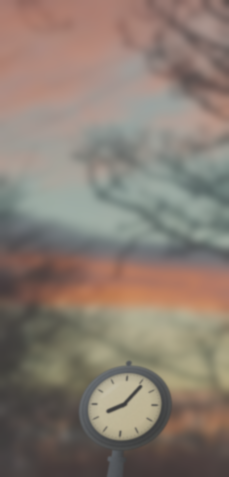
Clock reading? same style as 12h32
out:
8h06
